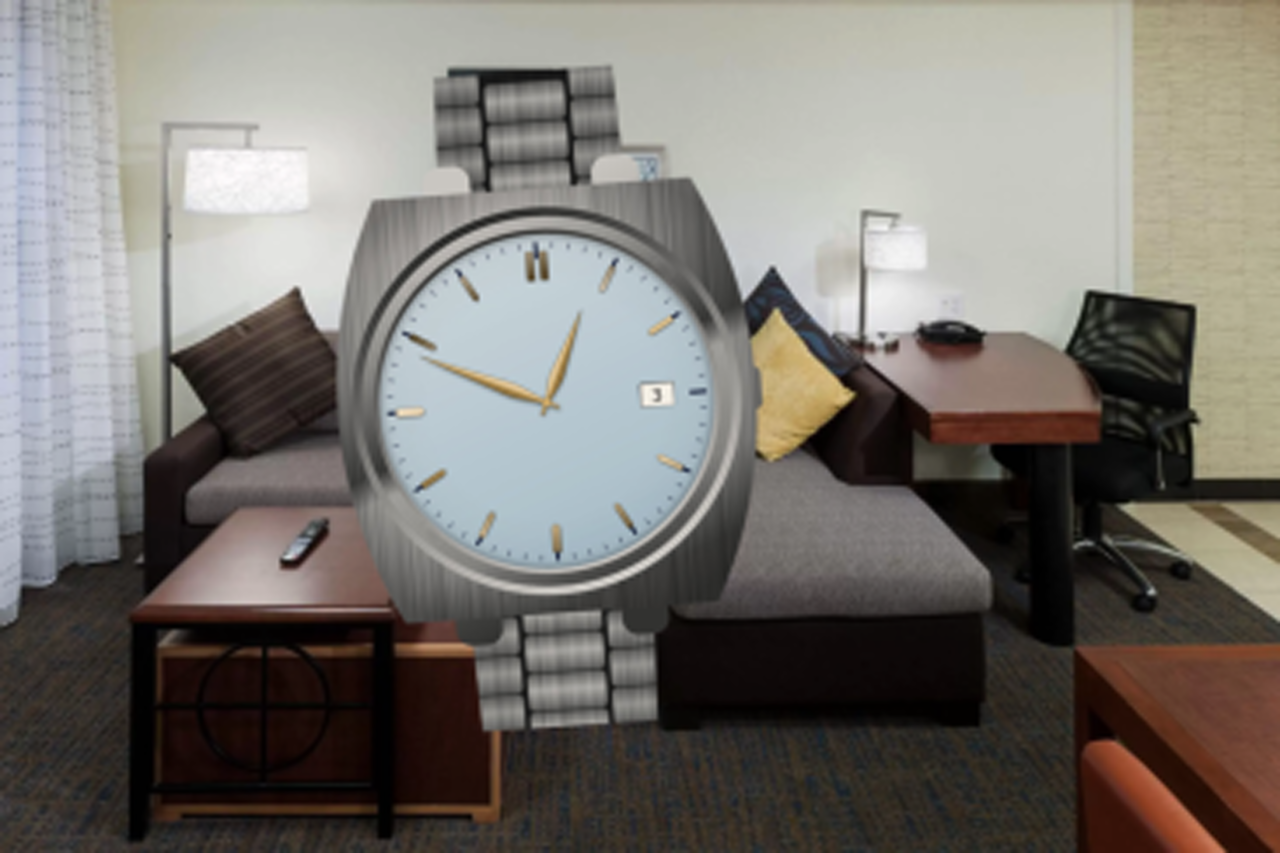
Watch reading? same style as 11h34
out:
12h49
